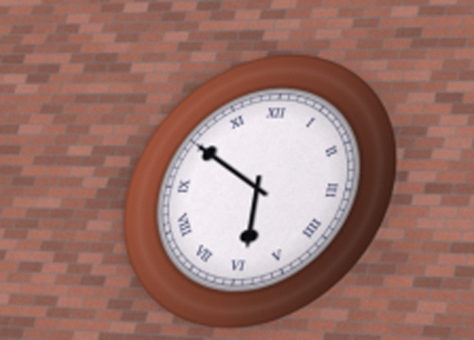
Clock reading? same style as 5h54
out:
5h50
